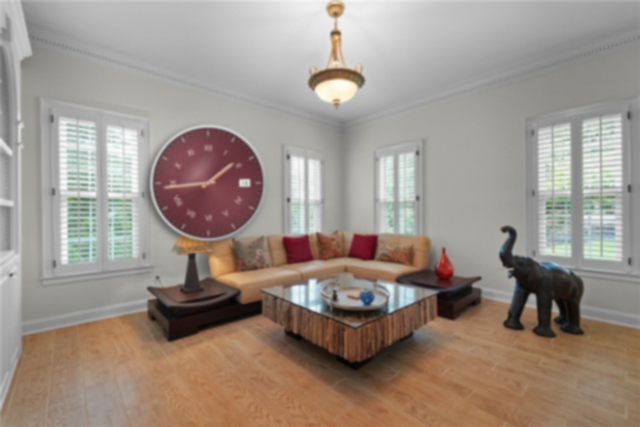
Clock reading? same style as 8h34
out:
1h44
